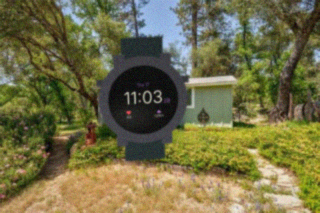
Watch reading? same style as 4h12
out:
11h03
